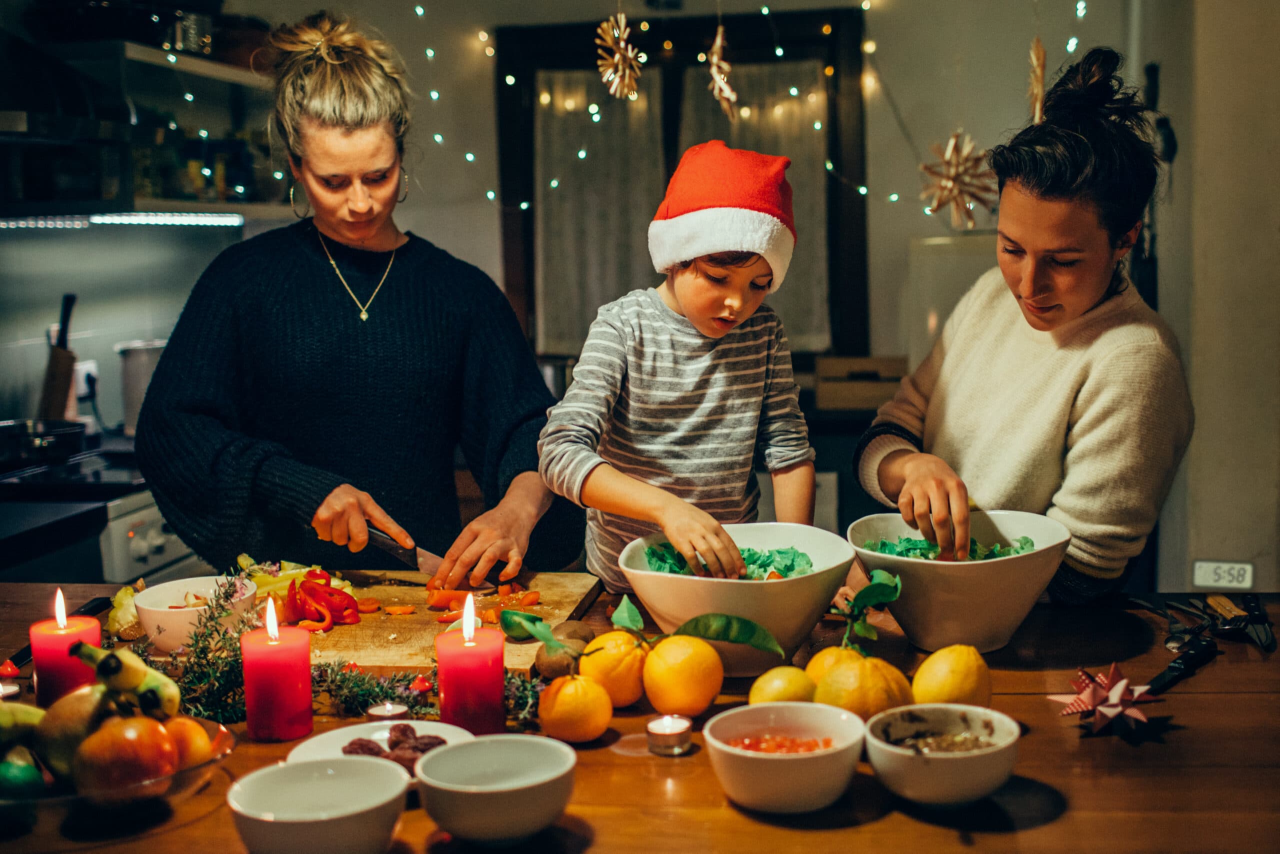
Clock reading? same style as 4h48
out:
5h58
